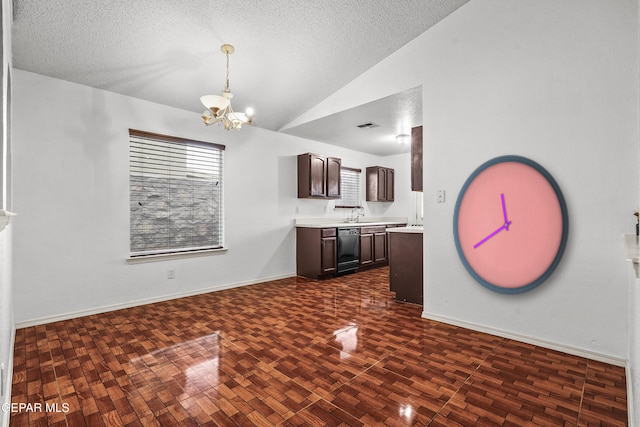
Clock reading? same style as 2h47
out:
11h40
